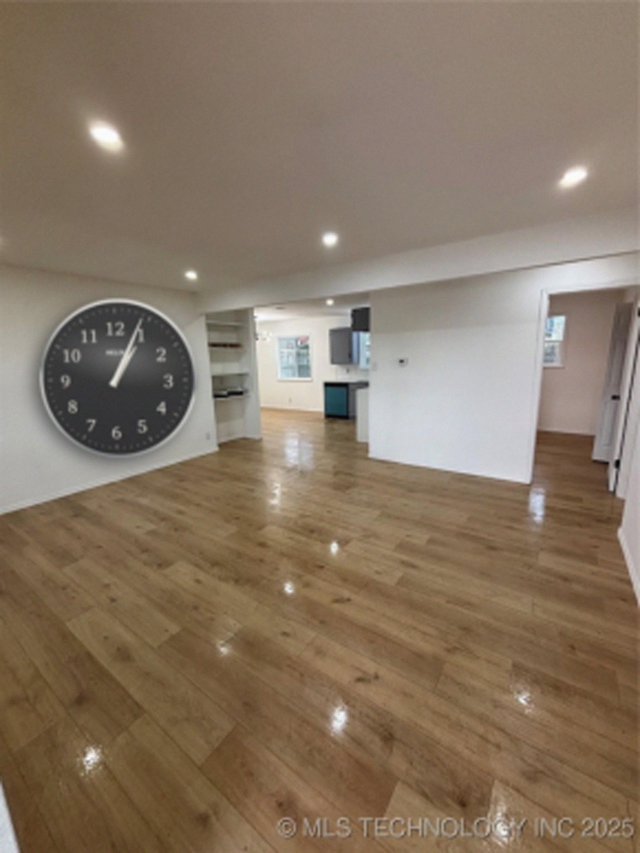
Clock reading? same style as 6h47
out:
1h04
